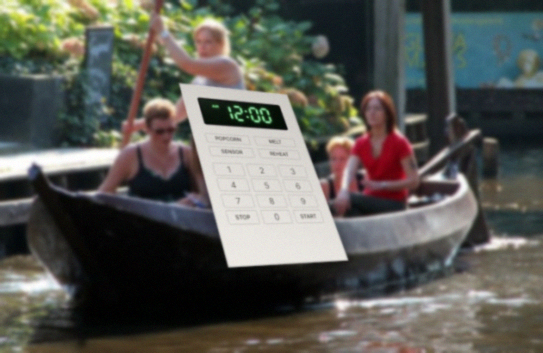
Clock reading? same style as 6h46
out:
12h00
